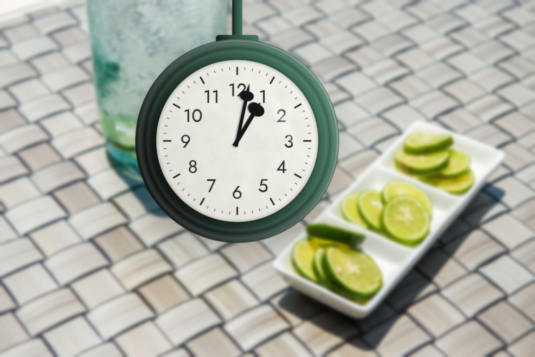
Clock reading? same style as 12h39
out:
1h02
